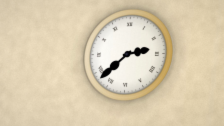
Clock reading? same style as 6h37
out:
2h38
